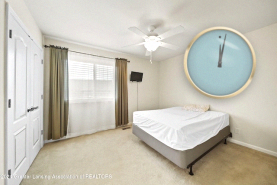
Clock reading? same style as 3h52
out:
12h02
